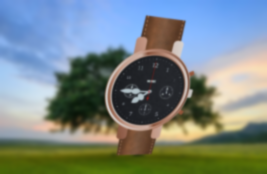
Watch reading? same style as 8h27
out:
7h45
